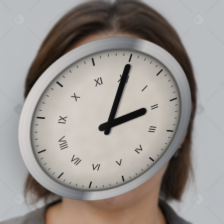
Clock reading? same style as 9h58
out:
2h00
